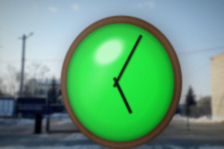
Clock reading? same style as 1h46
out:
5h05
